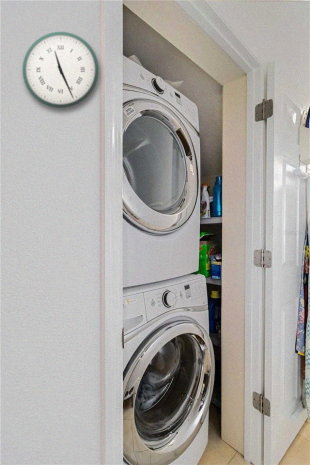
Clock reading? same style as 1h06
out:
11h26
